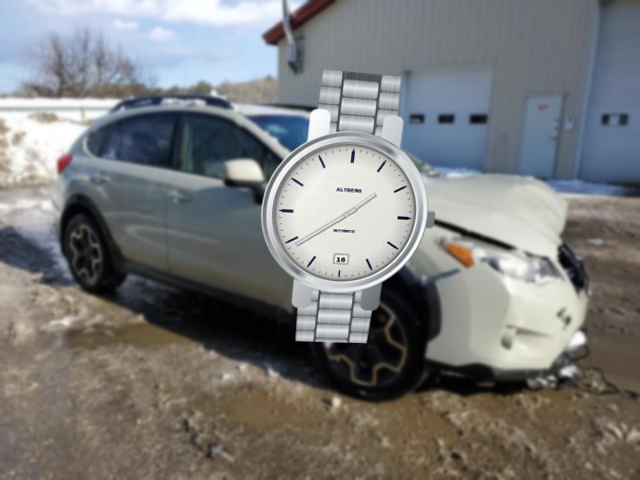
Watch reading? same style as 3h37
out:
1h39
